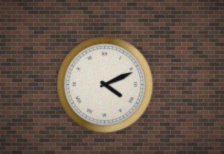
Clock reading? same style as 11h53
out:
4h11
